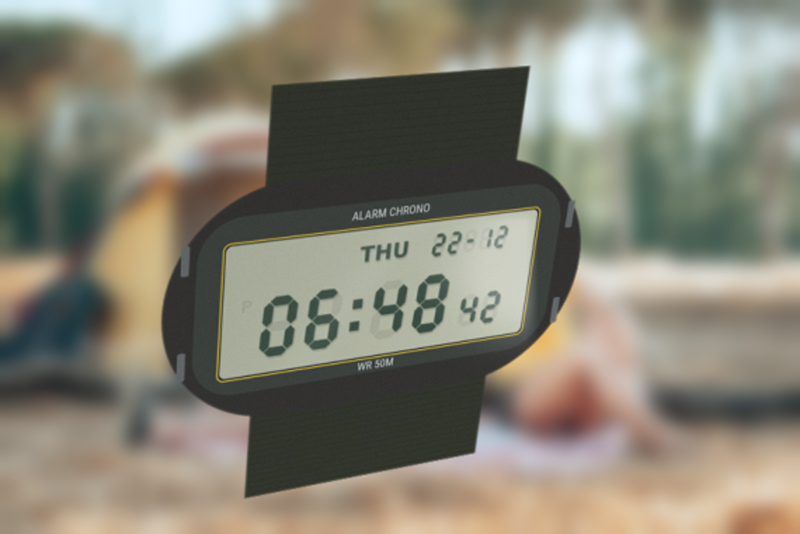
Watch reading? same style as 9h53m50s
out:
6h48m42s
